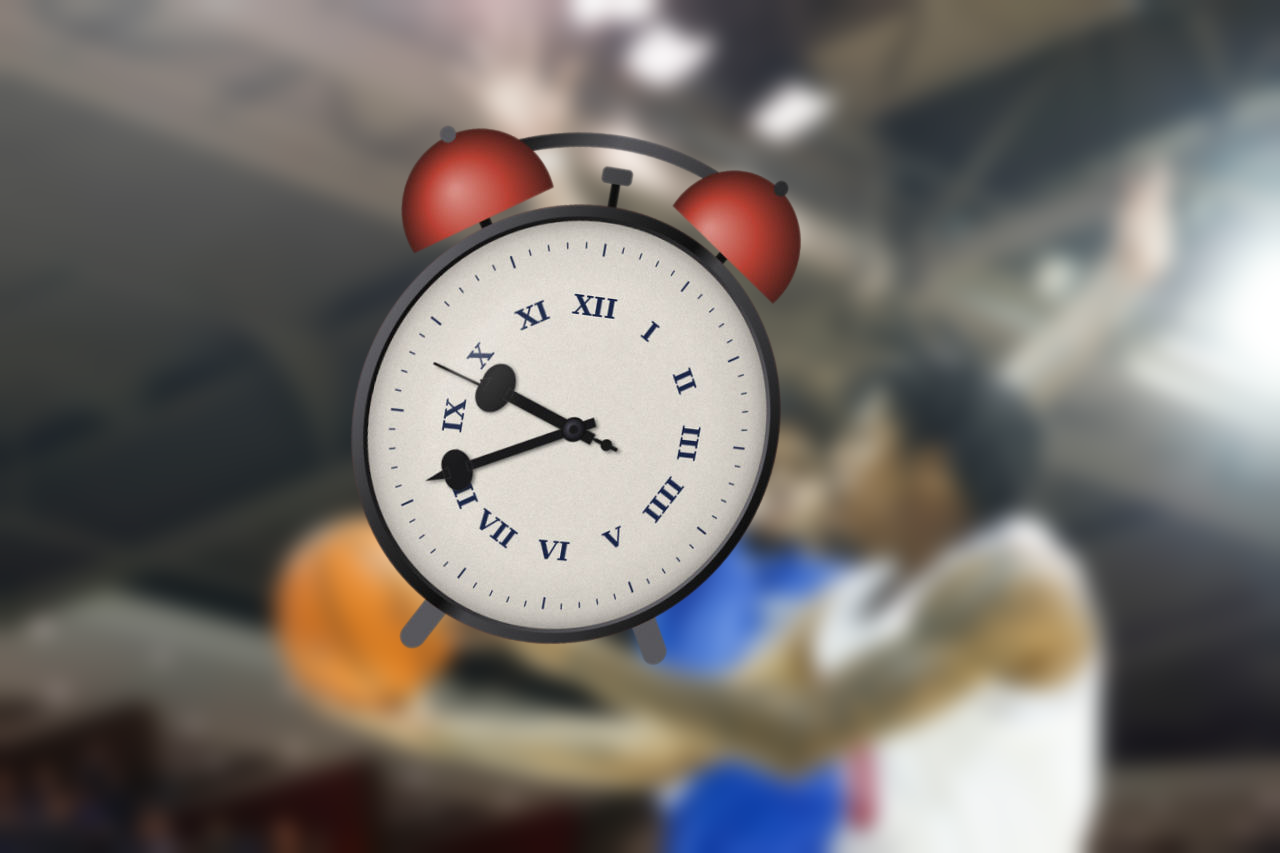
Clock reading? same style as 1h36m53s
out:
9h40m48s
